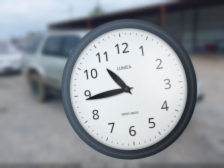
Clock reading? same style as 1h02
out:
10h44
